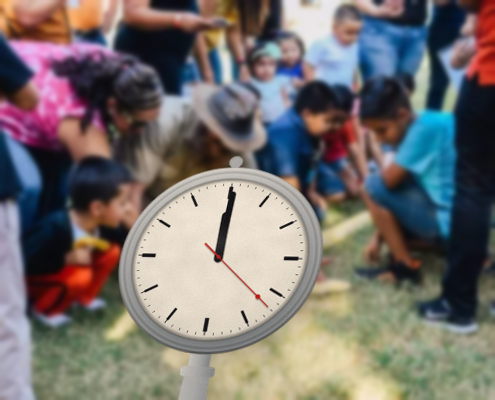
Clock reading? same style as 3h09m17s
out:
12h00m22s
